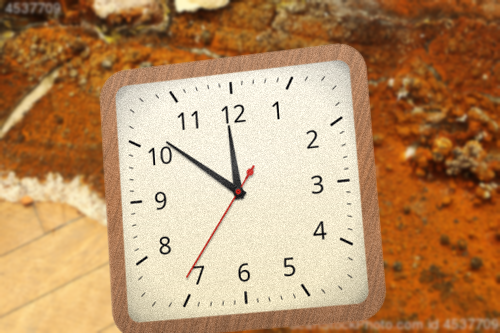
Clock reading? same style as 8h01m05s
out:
11h51m36s
